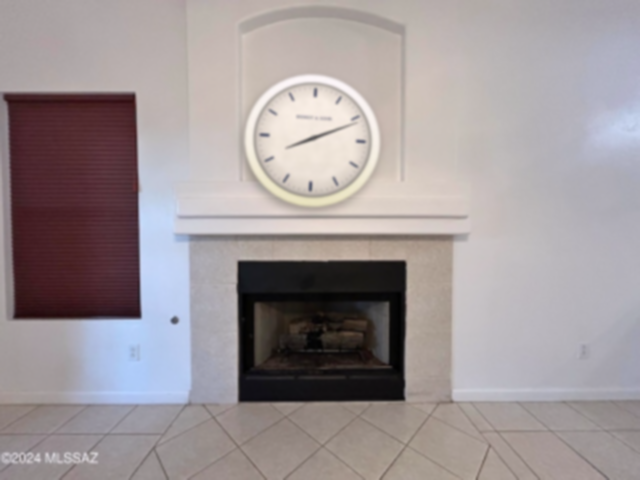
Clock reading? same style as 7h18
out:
8h11
